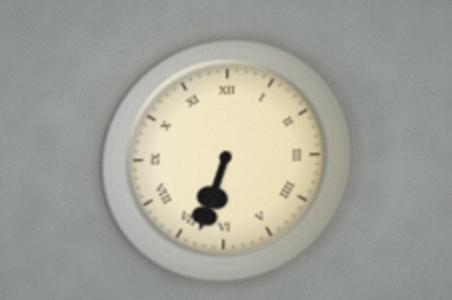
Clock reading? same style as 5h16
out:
6h33
